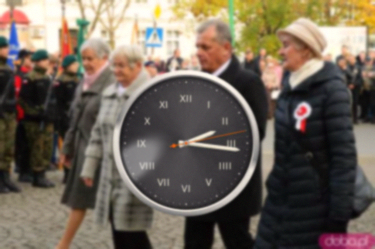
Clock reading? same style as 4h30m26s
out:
2h16m13s
